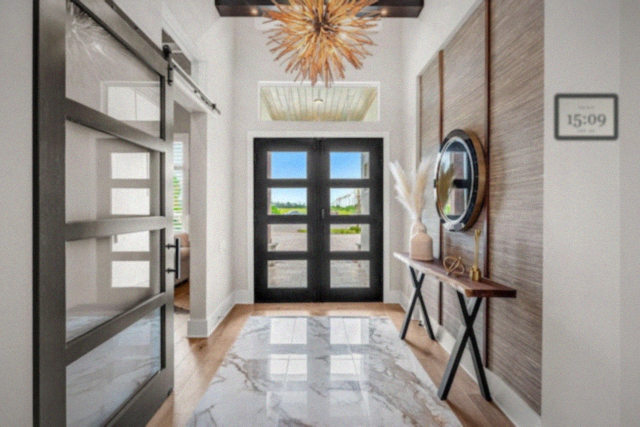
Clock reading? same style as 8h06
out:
15h09
